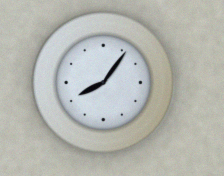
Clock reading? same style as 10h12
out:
8h06
